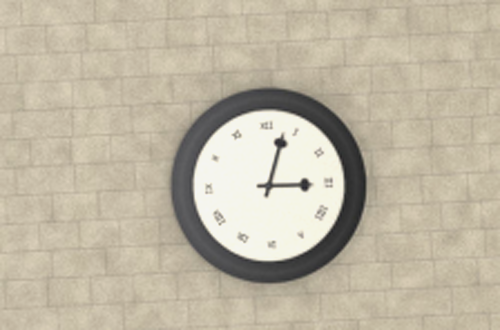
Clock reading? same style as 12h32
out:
3h03
